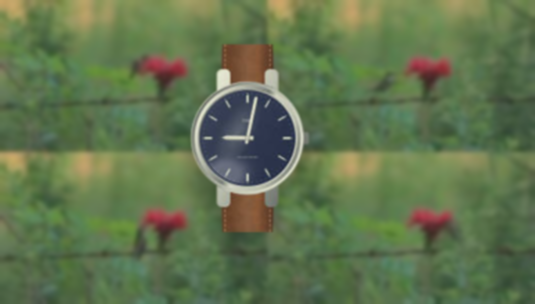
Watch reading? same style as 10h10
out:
9h02
